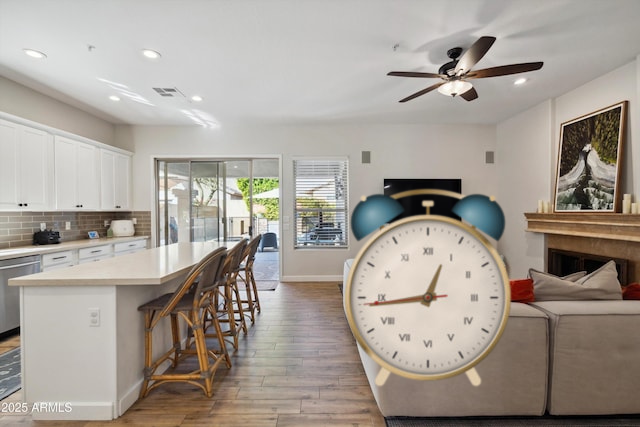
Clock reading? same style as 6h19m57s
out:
12h43m44s
